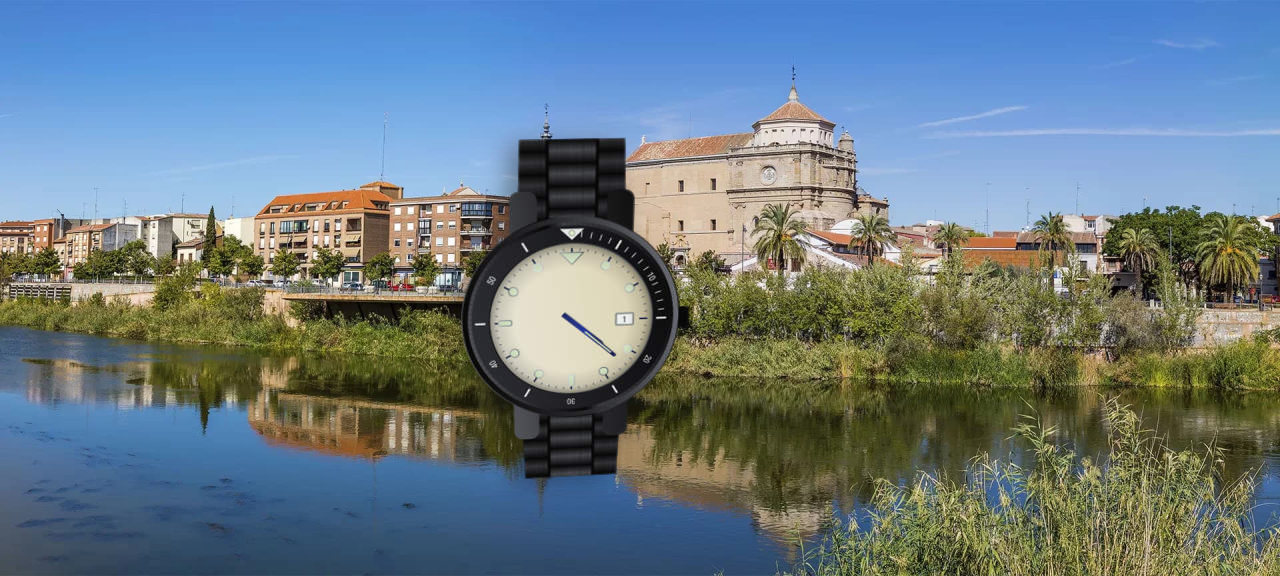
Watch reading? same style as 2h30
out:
4h22
